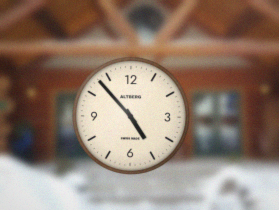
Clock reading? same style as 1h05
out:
4h53
